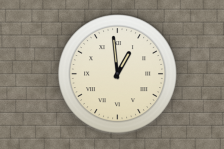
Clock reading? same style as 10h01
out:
12h59
